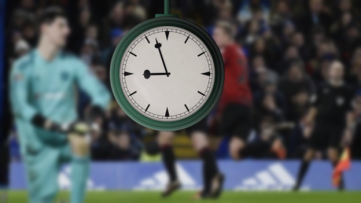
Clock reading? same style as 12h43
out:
8h57
